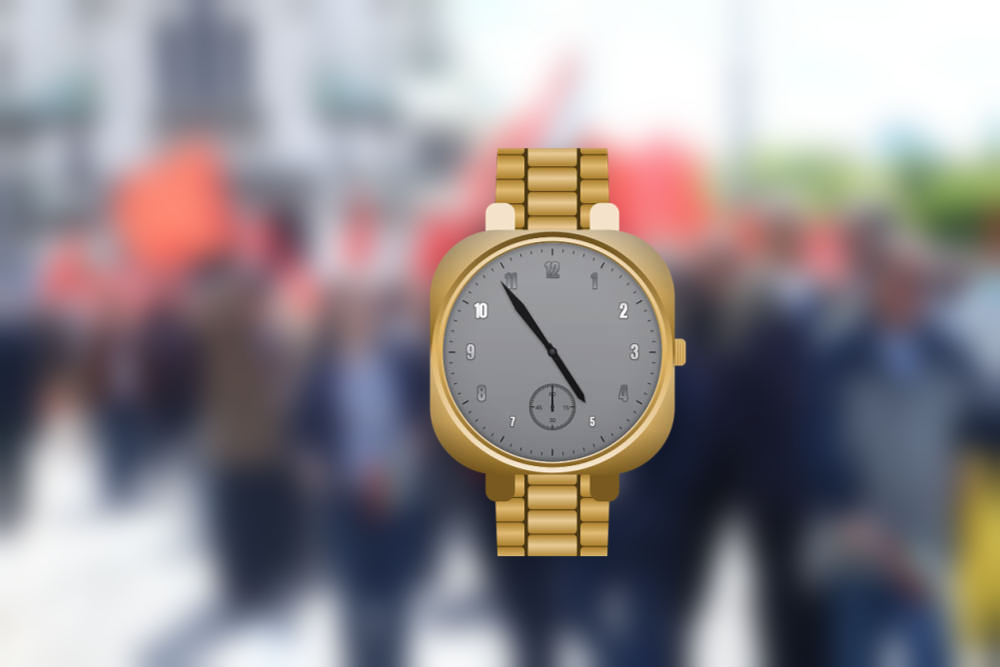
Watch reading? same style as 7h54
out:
4h54
